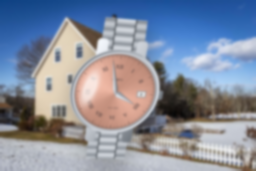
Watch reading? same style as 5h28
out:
3h58
